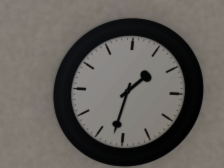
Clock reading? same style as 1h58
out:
1h32
